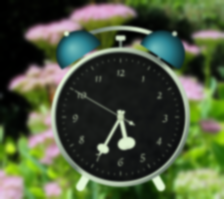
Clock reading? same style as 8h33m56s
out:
5h34m50s
